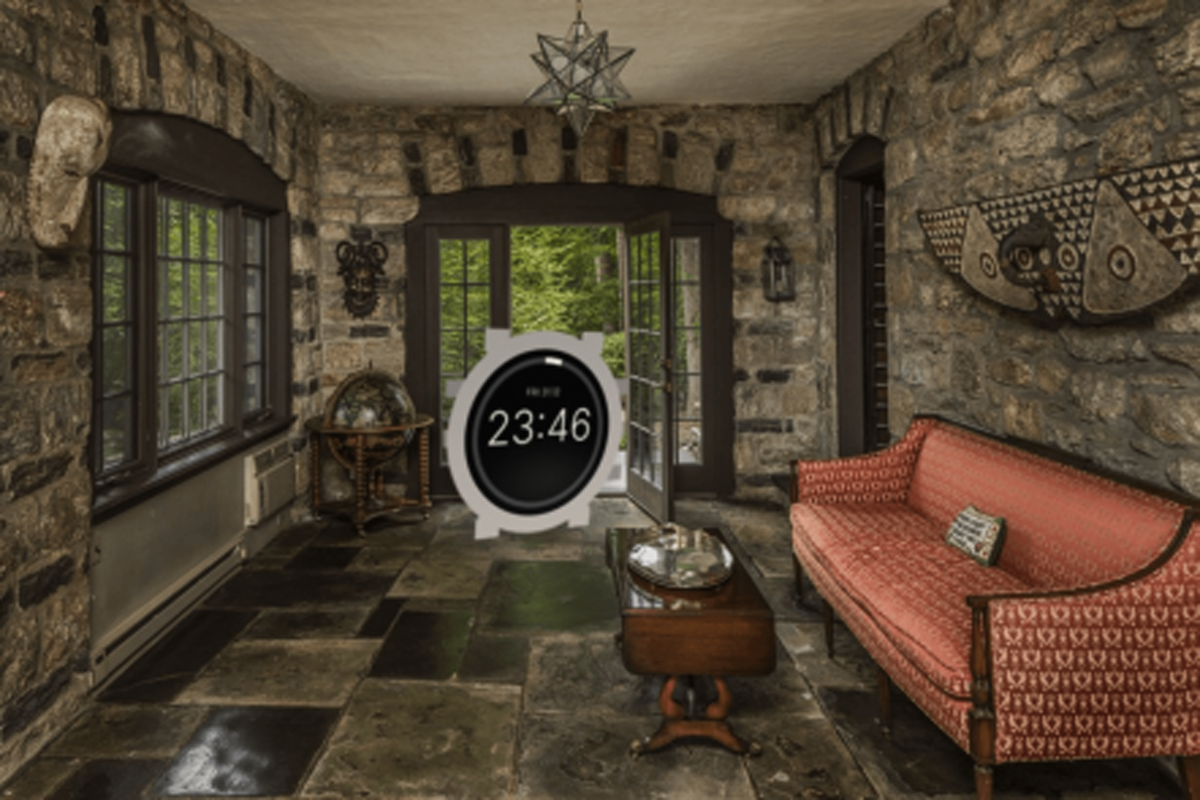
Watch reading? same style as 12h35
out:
23h46
